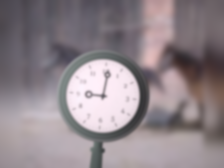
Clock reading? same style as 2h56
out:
9h01
